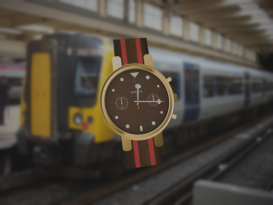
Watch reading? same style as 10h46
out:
12h16
